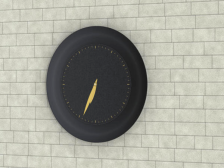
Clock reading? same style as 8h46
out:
6h34
